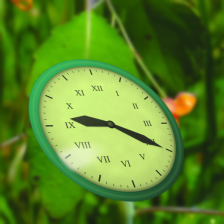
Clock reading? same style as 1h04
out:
9h20
